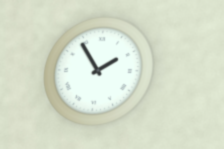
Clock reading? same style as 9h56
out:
1h54
